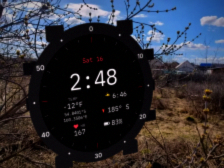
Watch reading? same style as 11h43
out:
2h48
